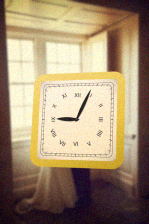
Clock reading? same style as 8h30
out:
9h04
